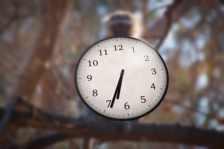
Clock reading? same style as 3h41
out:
6h34
